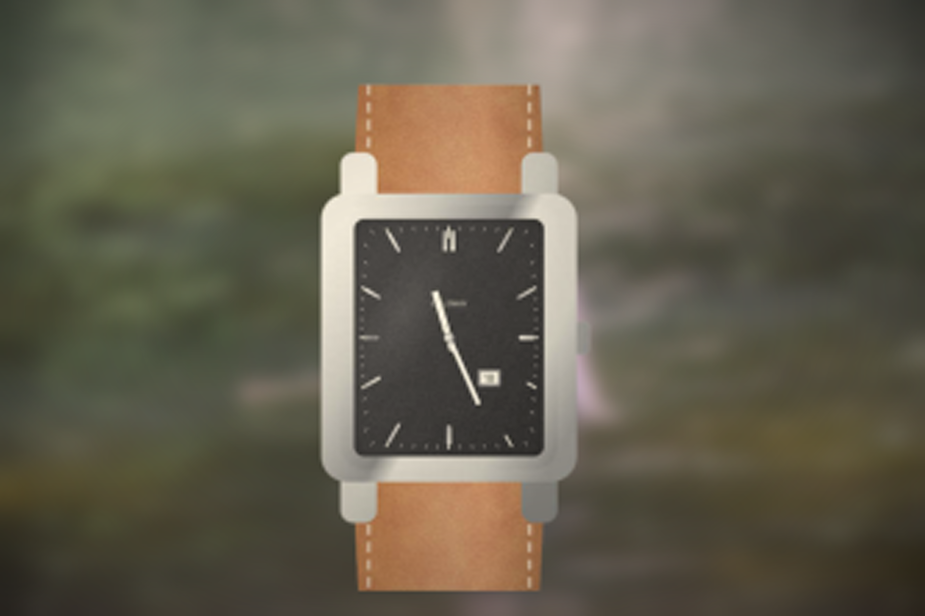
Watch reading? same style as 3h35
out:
11h26
